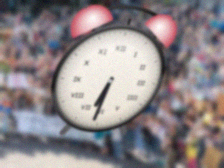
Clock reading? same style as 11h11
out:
6h31
